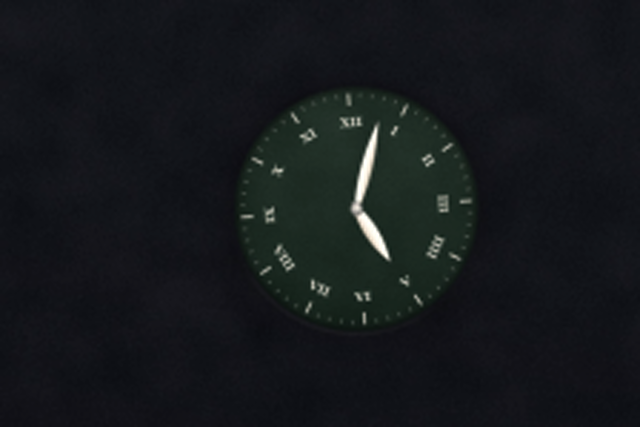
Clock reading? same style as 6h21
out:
5h03
